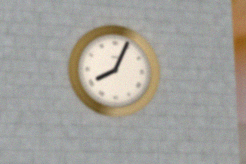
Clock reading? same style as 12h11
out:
8h04
